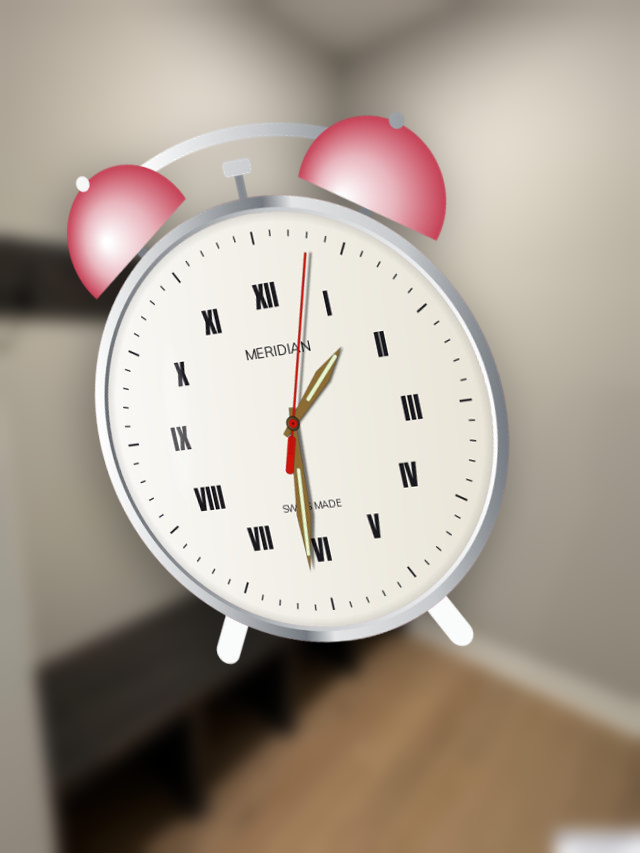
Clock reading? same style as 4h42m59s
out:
1h31m03s
